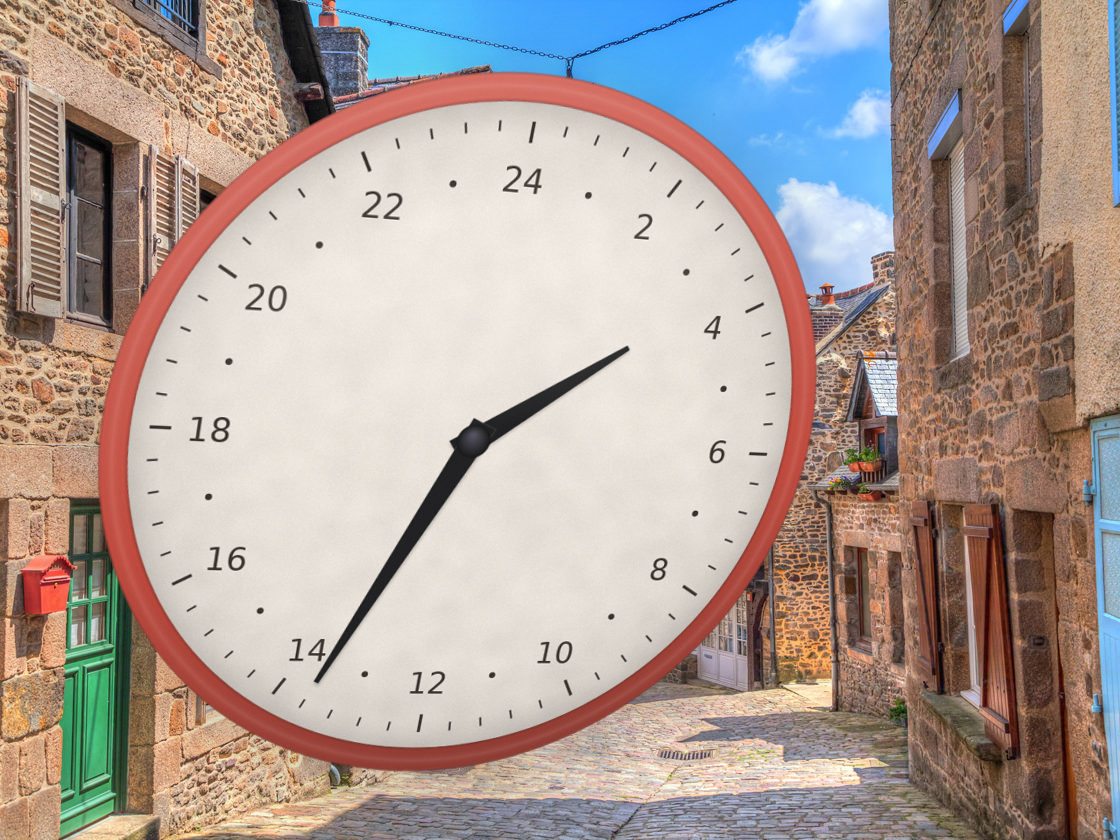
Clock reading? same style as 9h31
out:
3h34
